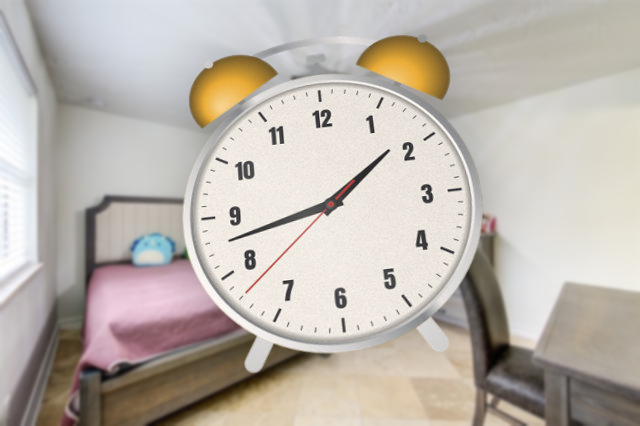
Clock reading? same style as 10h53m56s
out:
1h42m38s
